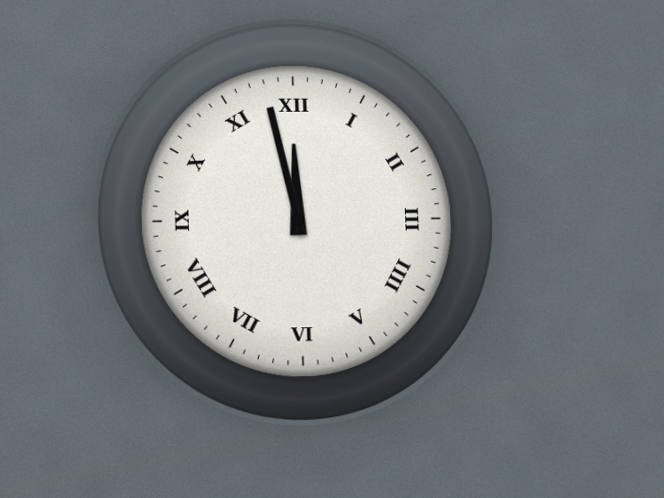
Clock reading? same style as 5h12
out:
11h58
